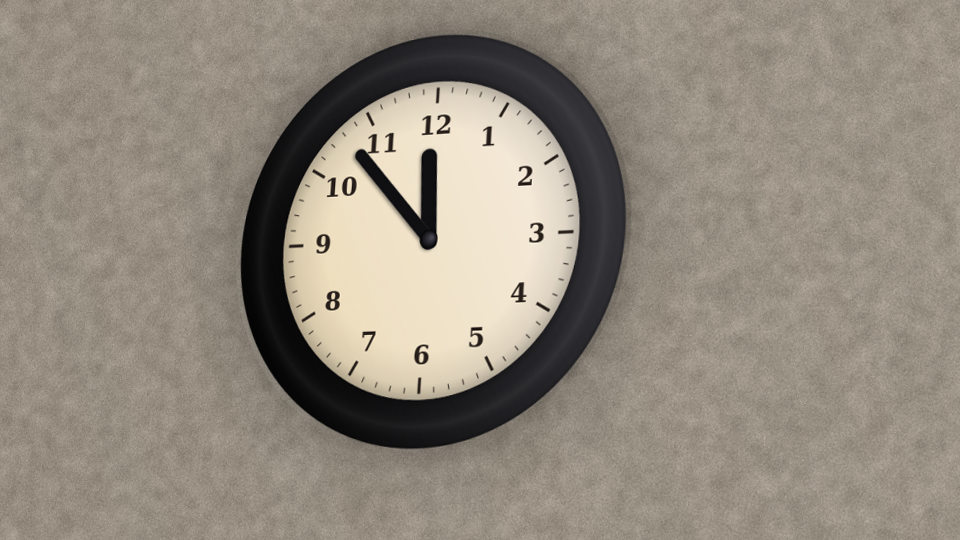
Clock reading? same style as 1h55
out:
11h53
